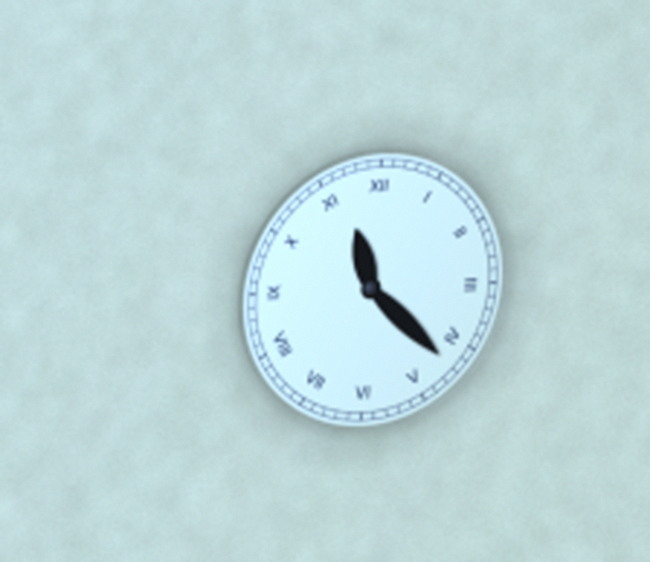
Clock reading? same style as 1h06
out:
11h22
